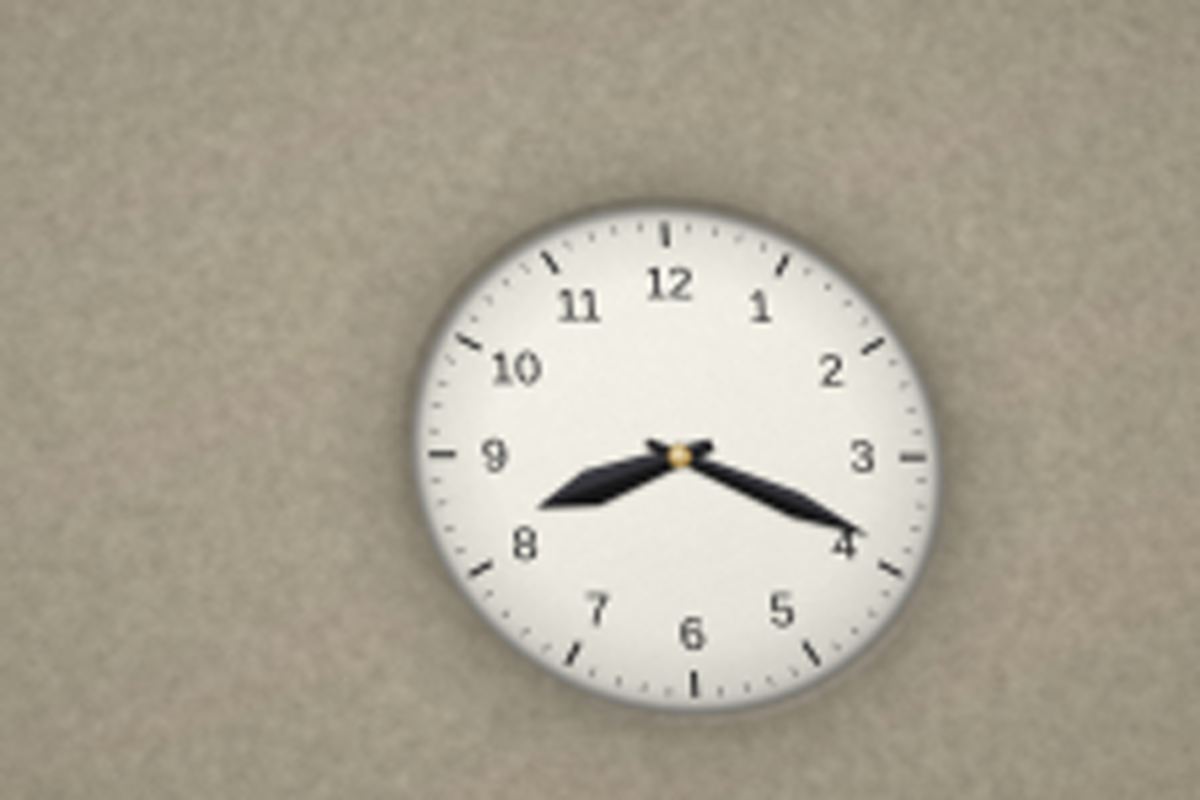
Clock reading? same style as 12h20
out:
8h19
